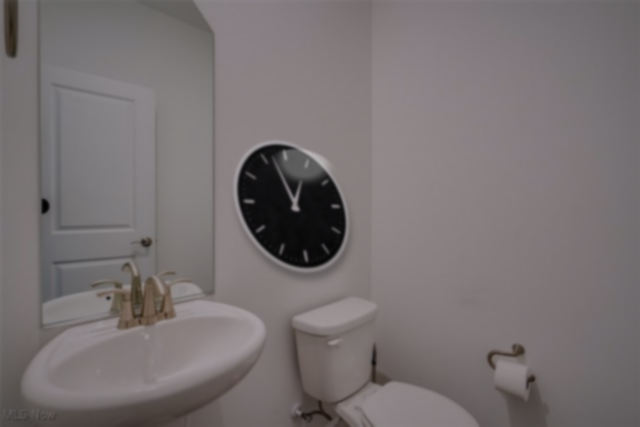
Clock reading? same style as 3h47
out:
12h57
